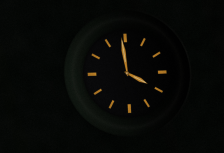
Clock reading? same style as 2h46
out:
3h59
